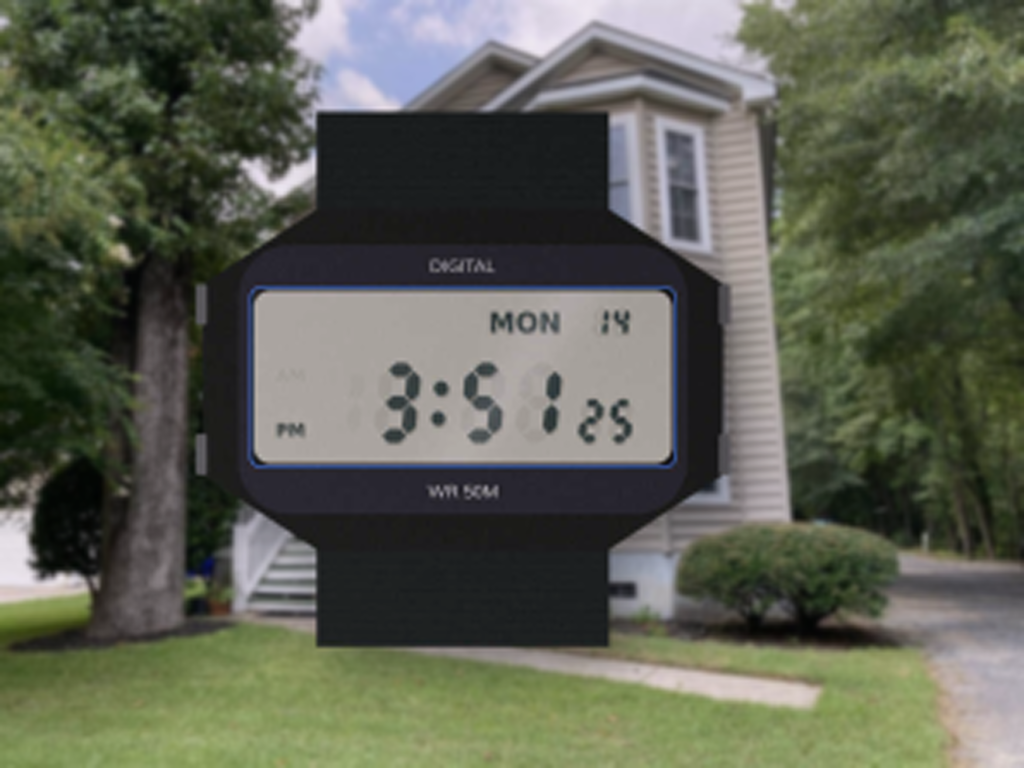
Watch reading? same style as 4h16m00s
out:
3h51m25s
